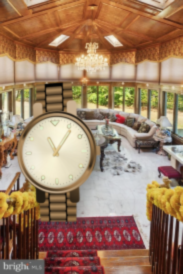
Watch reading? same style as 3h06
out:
11h06
